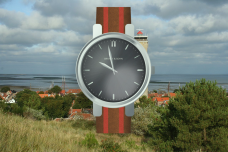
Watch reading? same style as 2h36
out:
9h58
